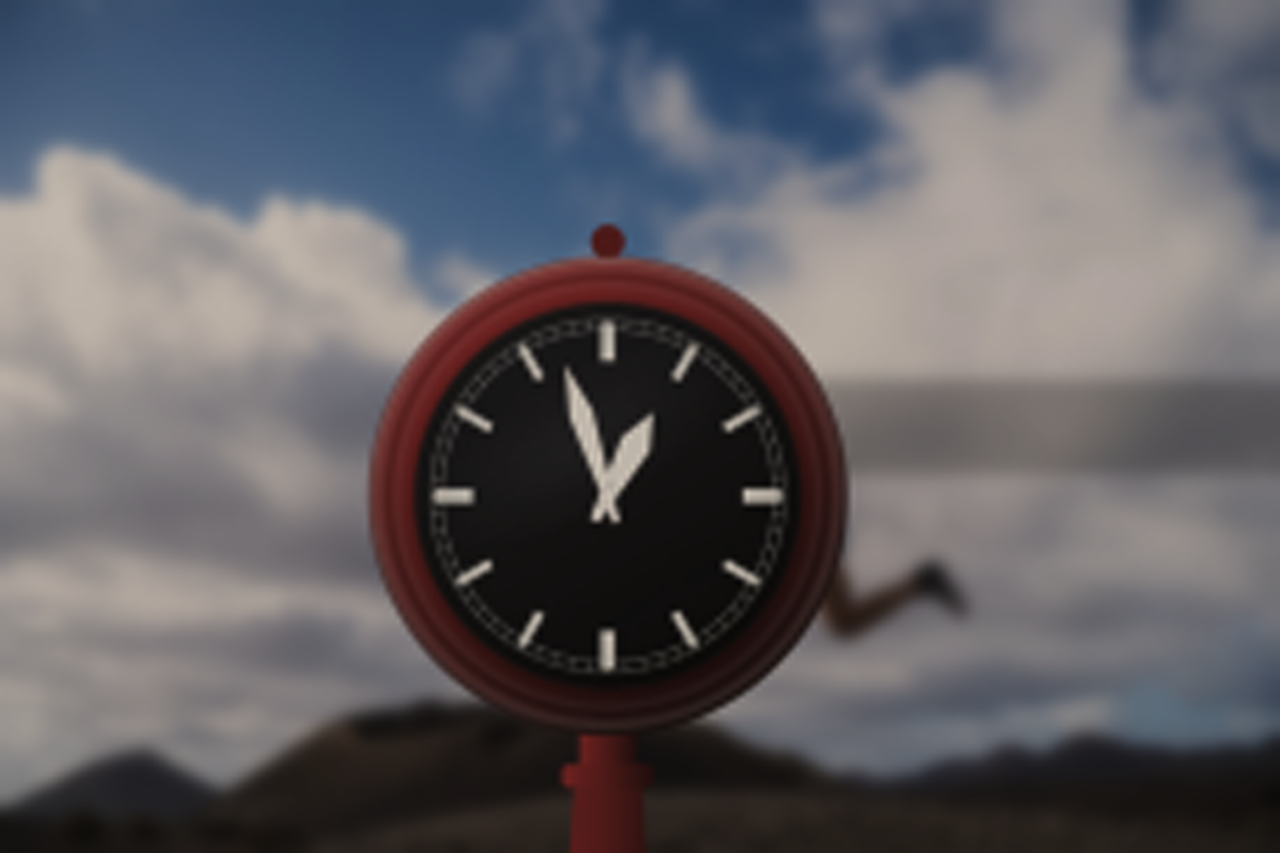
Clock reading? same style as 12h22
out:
12h57
